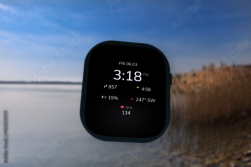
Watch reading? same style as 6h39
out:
3h18
